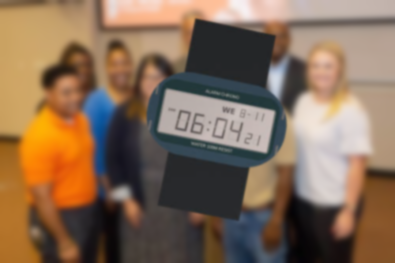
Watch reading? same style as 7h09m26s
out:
6h04m21s
